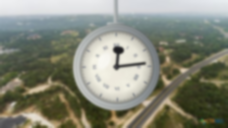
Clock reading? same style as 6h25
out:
12h14
